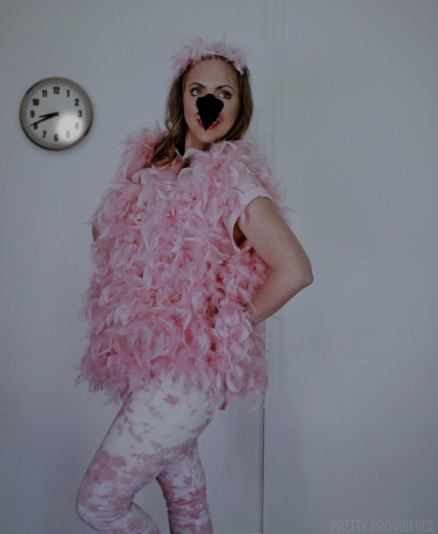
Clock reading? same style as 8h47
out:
8h41
